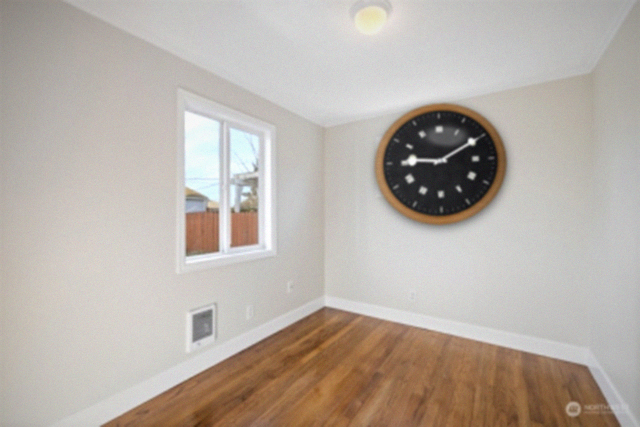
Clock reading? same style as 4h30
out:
9h10
